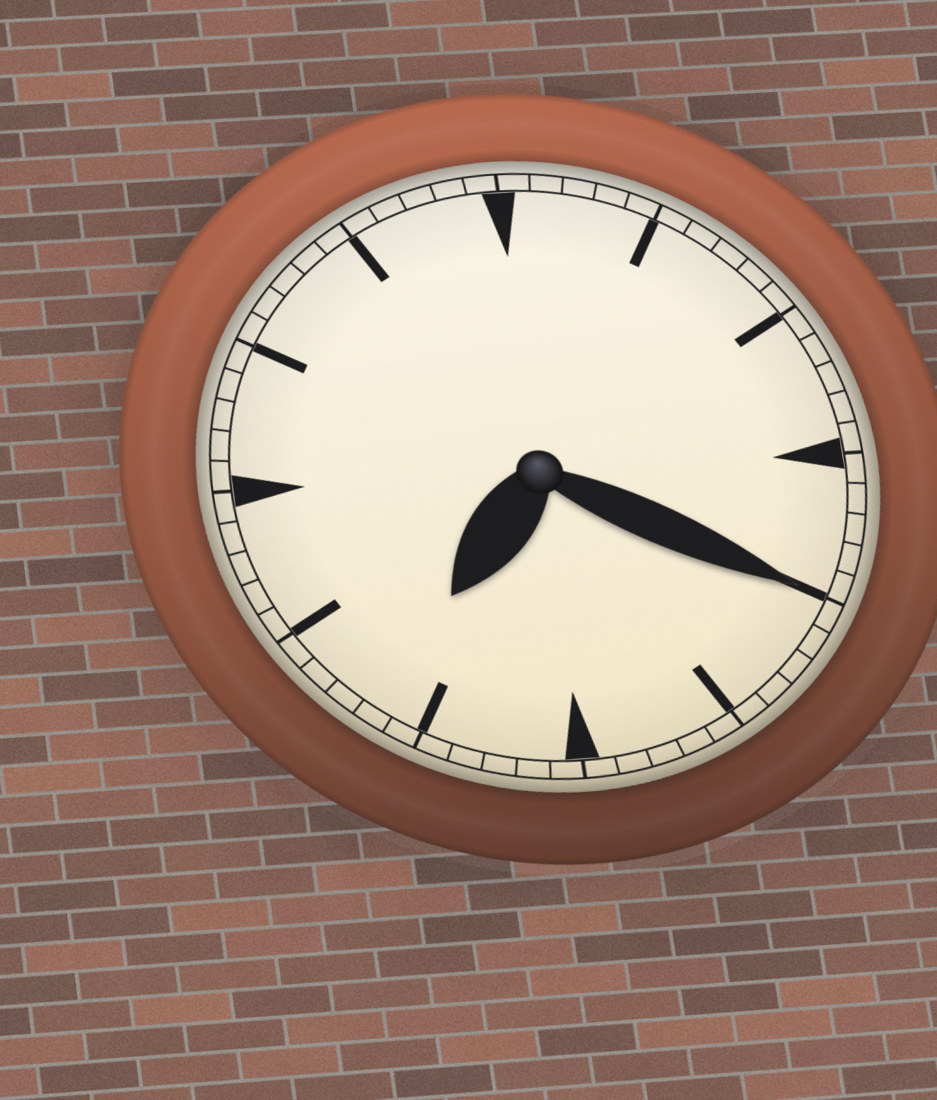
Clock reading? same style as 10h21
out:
7h20
